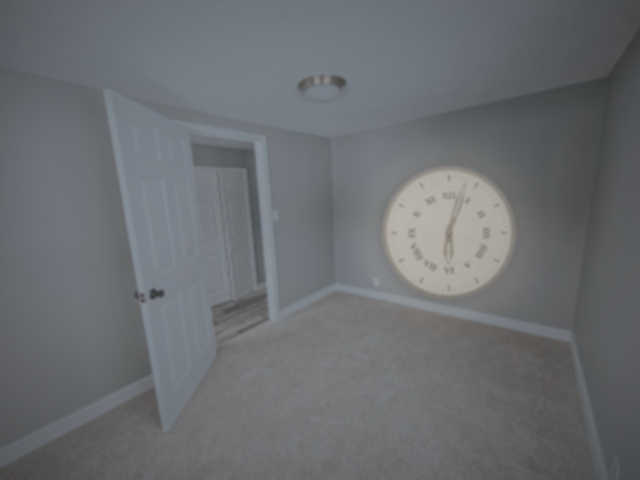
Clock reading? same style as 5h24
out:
6h03
